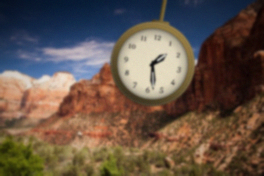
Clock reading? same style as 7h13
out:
1h28
